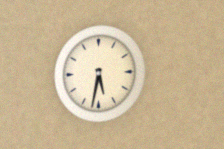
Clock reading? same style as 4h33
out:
5h32
